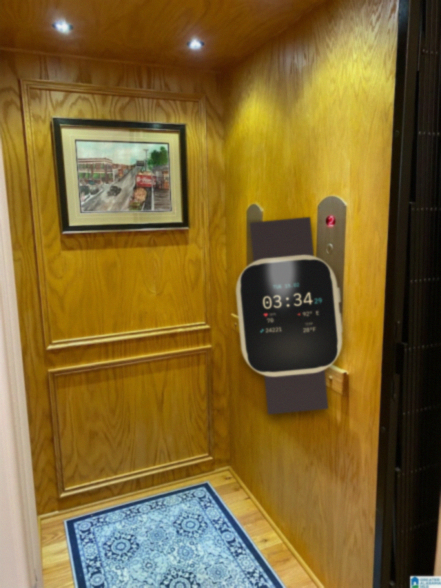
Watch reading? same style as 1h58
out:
3h34
